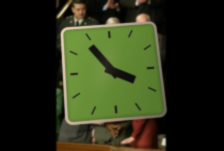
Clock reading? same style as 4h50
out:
3h54
